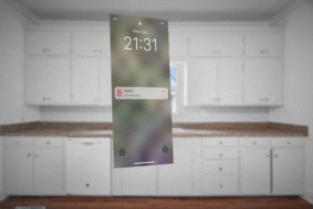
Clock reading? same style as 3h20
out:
21h31
